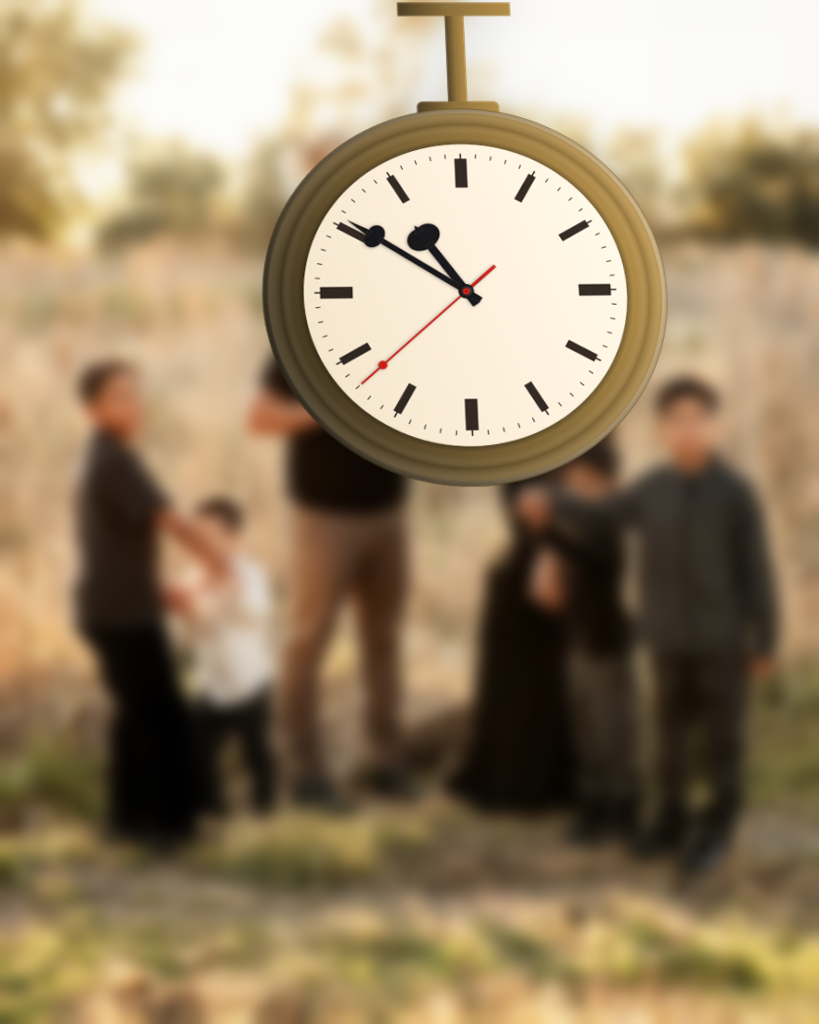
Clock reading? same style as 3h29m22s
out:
10h50m38s
